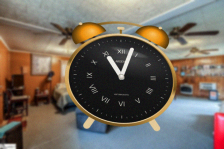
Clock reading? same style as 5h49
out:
11h03
